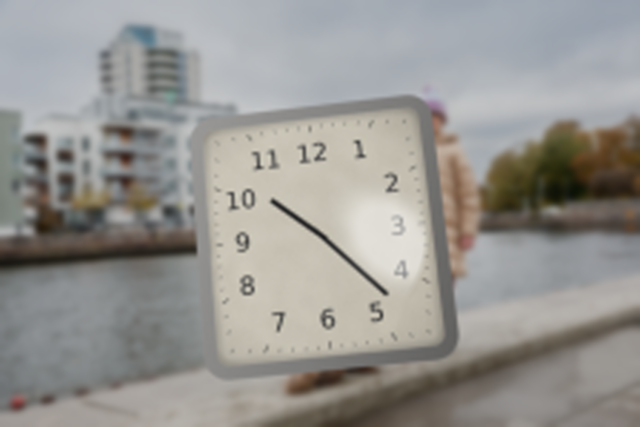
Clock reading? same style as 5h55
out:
10h23
